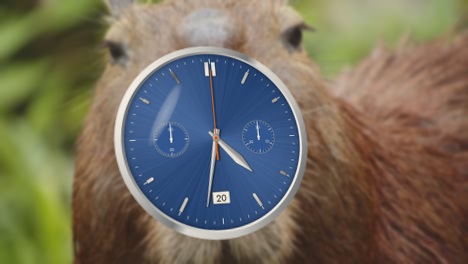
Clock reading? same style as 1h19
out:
4h32
